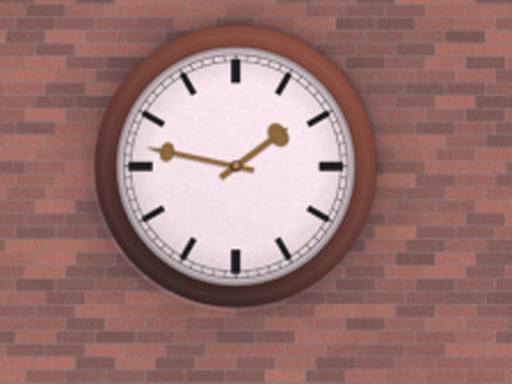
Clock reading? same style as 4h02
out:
1h47
